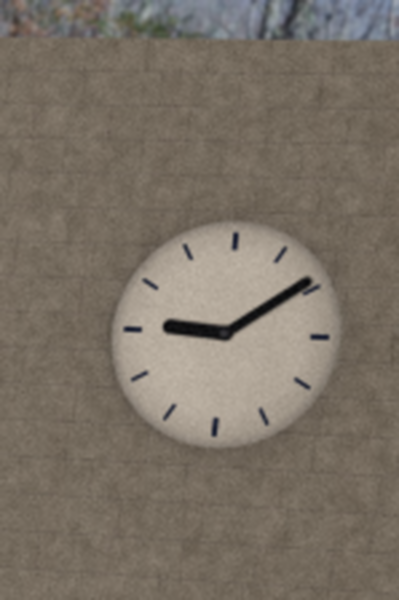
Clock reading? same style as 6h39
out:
9h09
